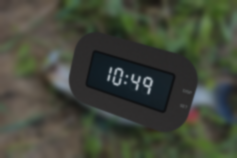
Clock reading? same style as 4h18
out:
10h49
